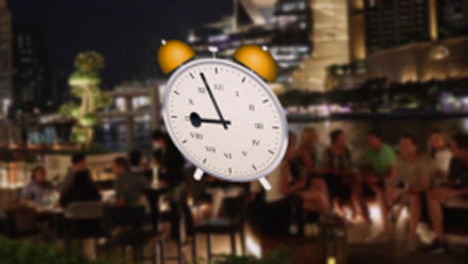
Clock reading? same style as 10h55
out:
8h57
